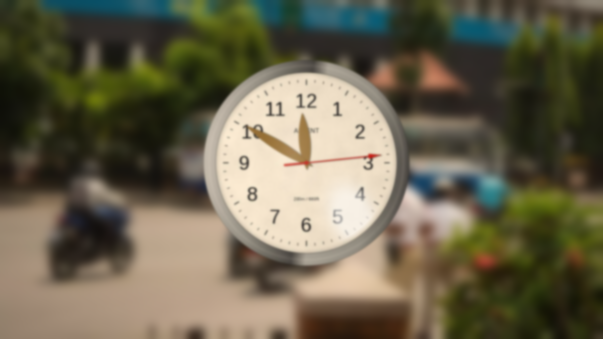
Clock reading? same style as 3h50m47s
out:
11h50m14s
